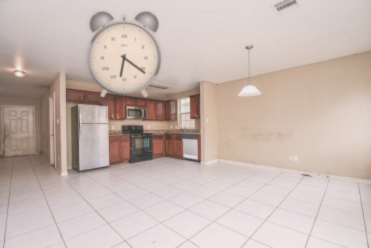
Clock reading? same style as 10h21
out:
6h21
